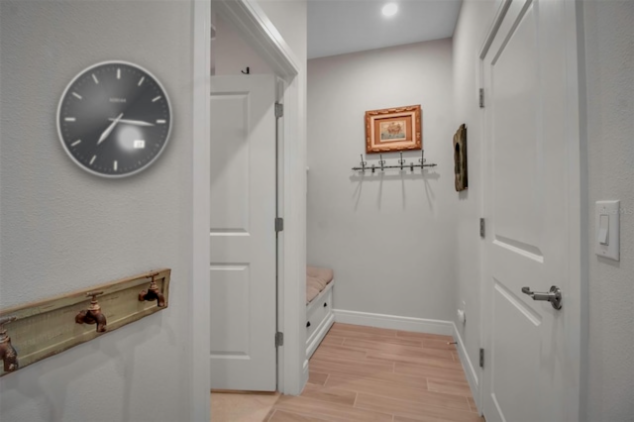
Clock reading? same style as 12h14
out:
7h16
